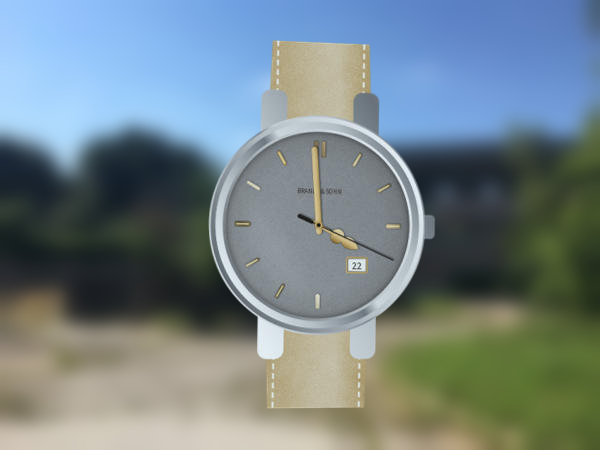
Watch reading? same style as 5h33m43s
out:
3h59m19s
